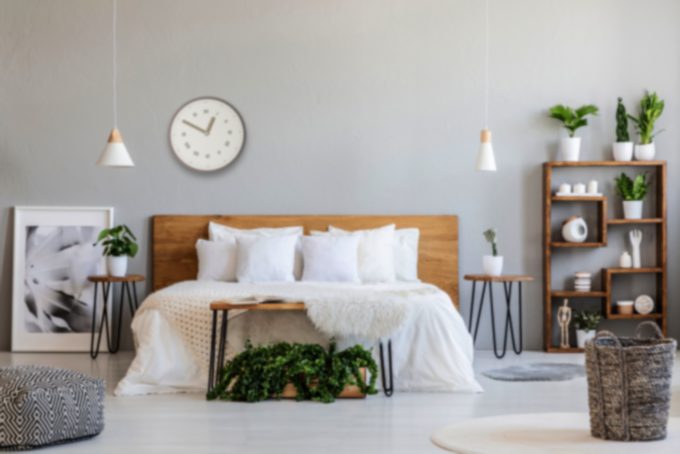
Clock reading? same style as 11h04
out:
12h50
